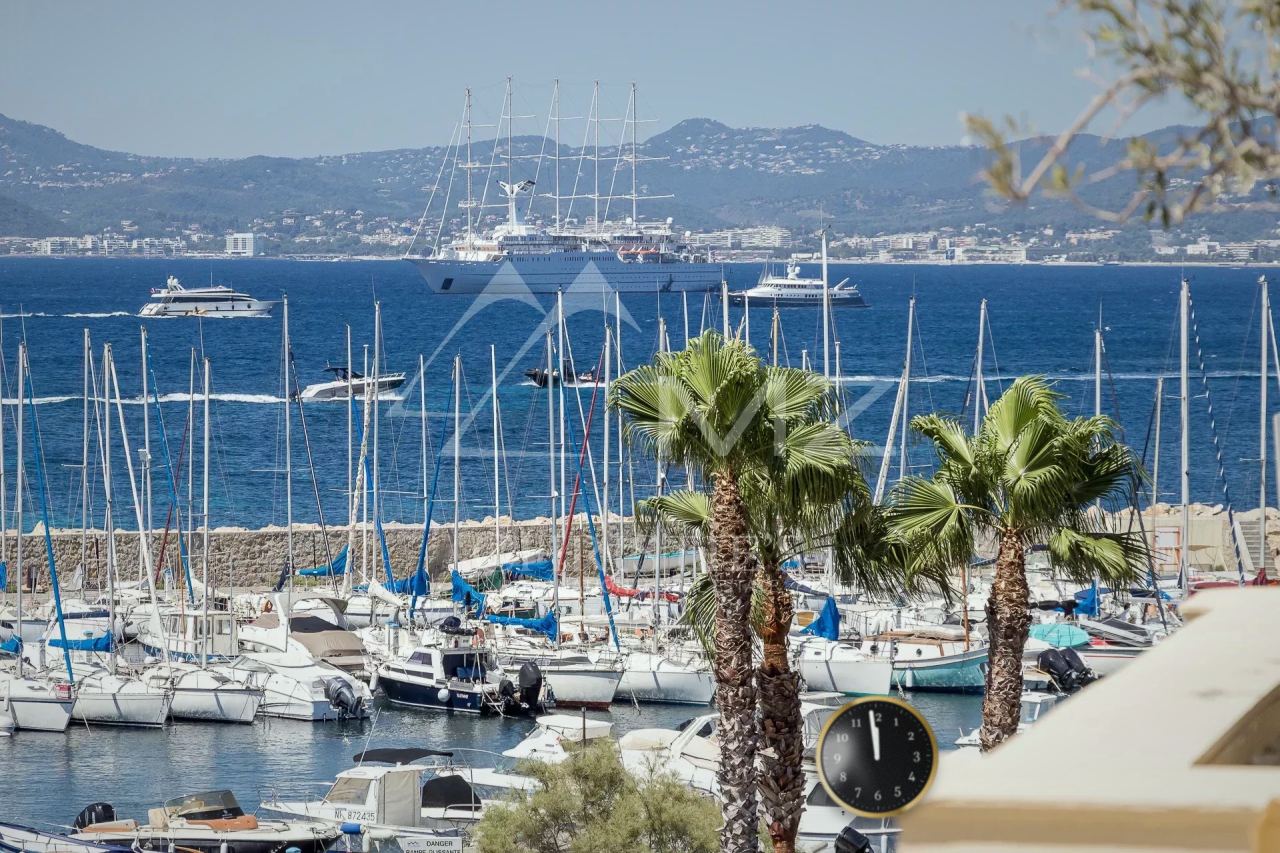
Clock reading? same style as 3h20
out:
11h59
